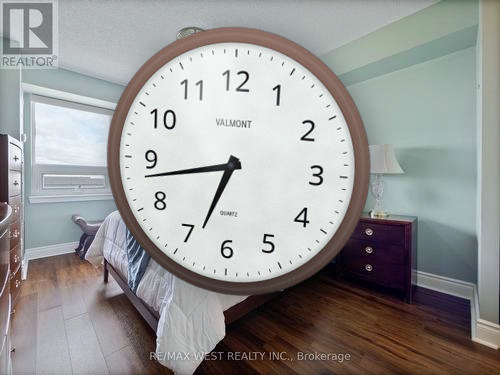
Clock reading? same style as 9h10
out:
6h43
